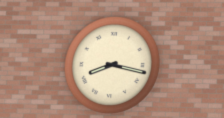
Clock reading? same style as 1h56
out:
8h17
